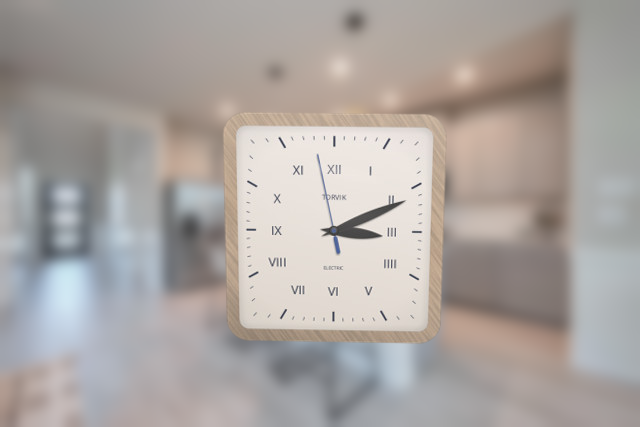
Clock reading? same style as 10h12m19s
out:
3h10m58s
